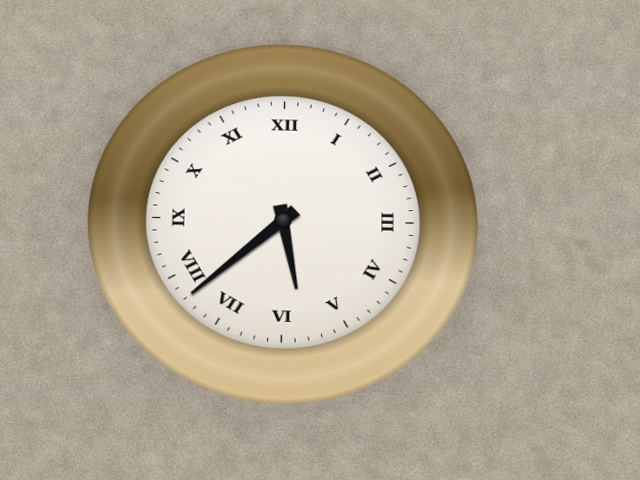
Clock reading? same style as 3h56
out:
5h38
